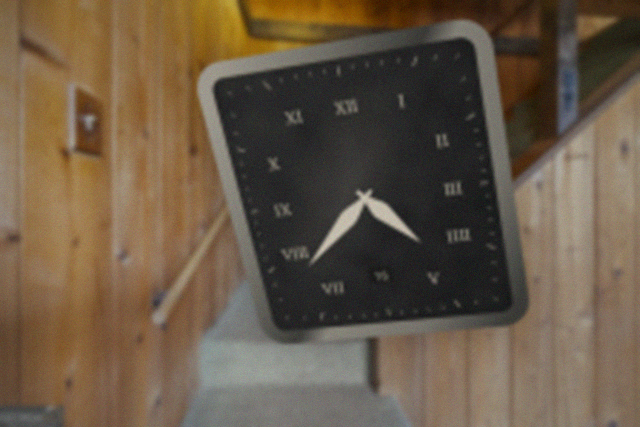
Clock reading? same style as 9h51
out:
4h38
